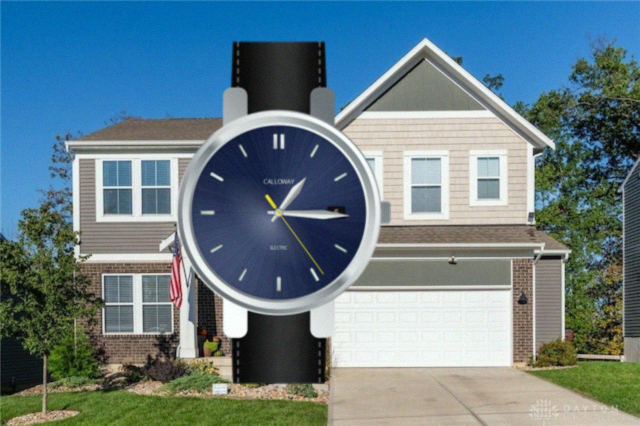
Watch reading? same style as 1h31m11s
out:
1h15m24s
